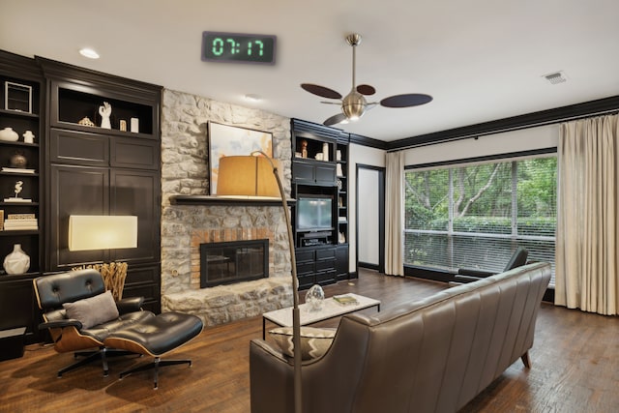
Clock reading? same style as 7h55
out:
7h17
